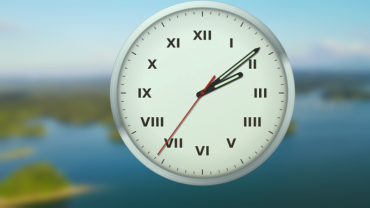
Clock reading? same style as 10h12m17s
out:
2h08m36s
